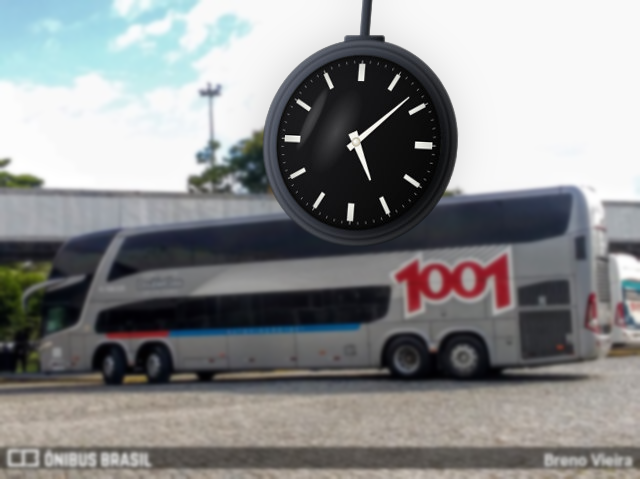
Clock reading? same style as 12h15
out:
5h08
